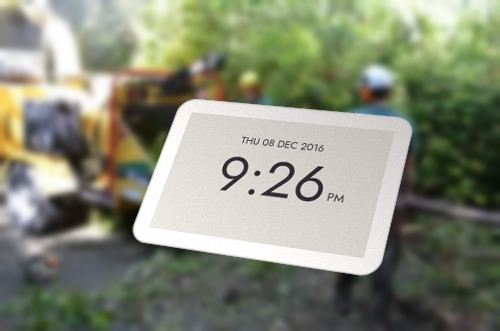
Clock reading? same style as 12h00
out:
9h26
